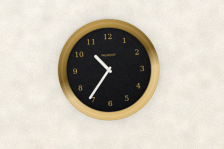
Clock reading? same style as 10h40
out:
10h36
